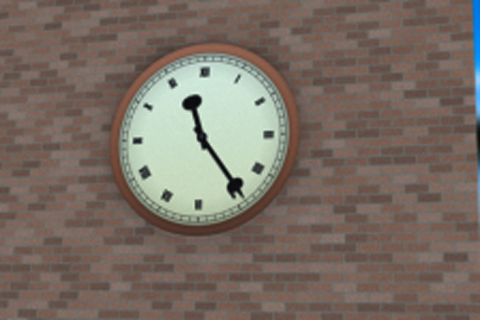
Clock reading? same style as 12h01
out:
11h24
